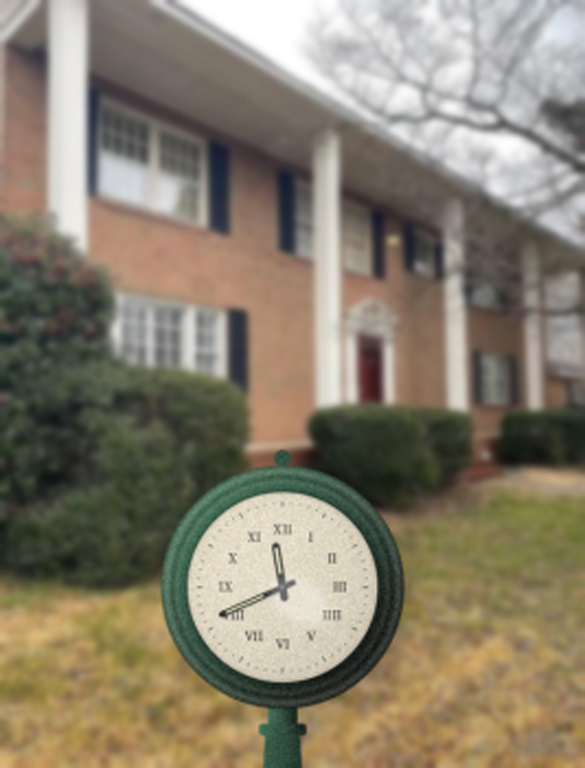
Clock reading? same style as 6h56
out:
11h41
